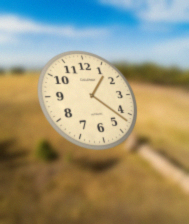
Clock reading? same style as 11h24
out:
1h22
